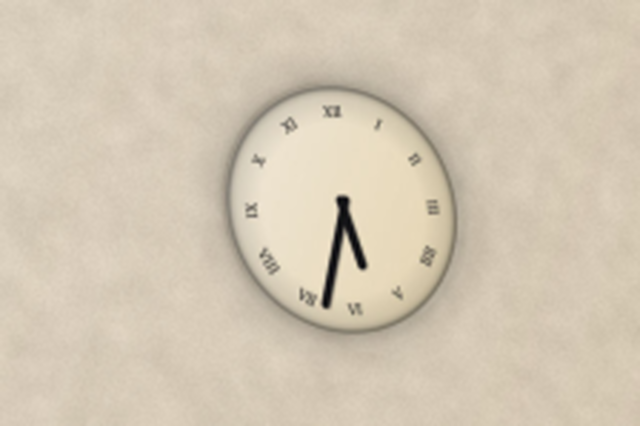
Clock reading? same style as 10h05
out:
5h33
